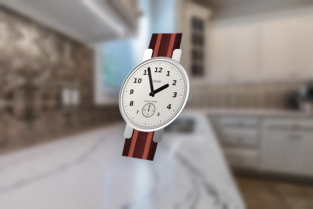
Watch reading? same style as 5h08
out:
1h56
